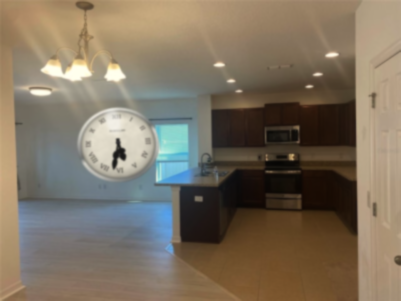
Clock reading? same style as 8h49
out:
5h32
